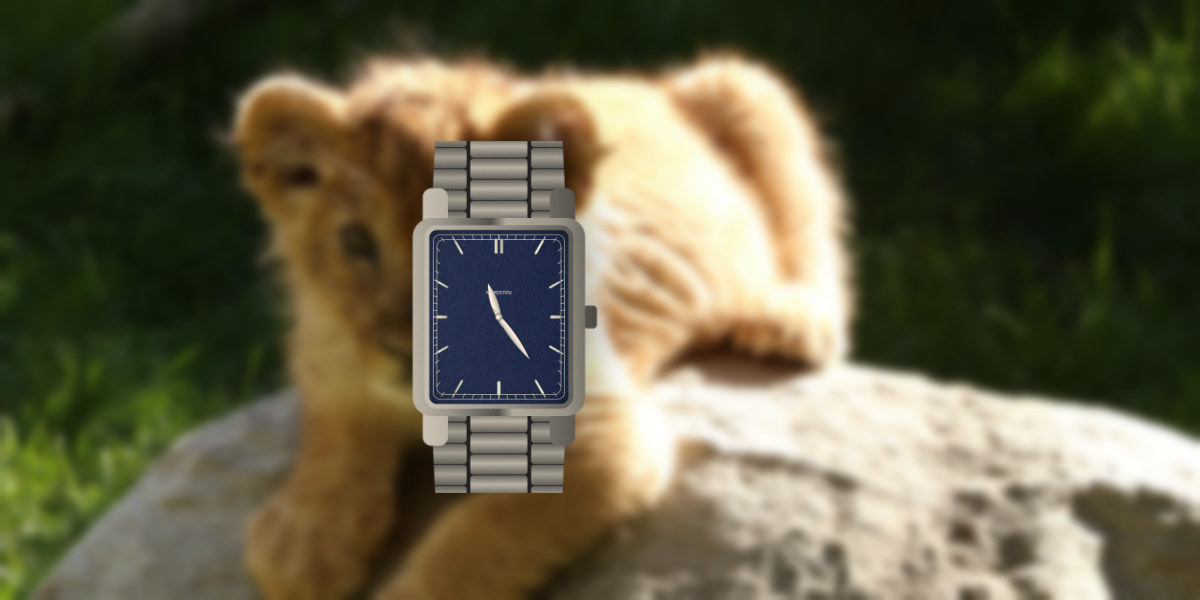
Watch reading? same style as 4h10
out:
11h24
